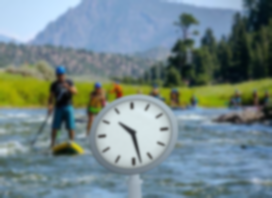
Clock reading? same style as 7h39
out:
10h28
